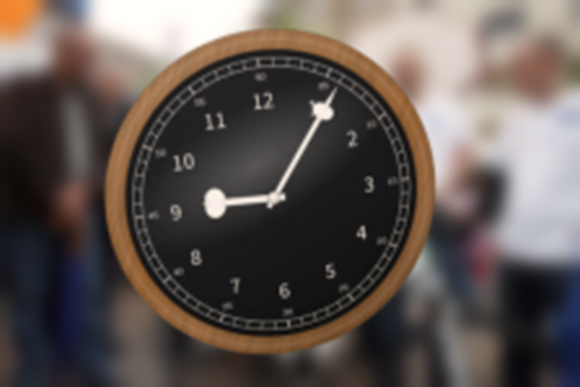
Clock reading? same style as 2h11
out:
9h06
